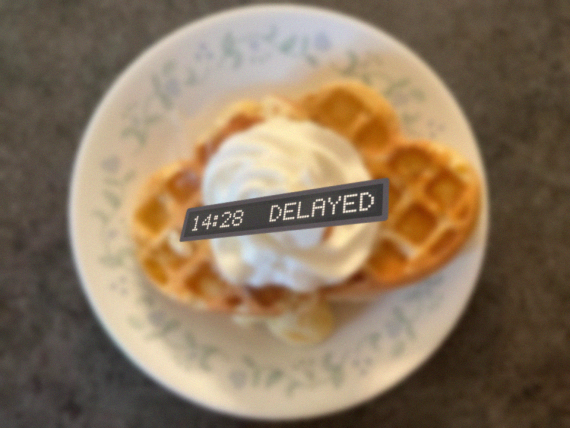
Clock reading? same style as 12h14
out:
14h28
